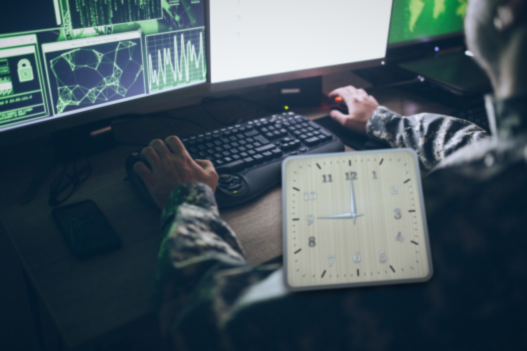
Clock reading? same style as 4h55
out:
9h00
